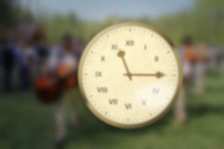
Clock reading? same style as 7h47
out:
11h15
